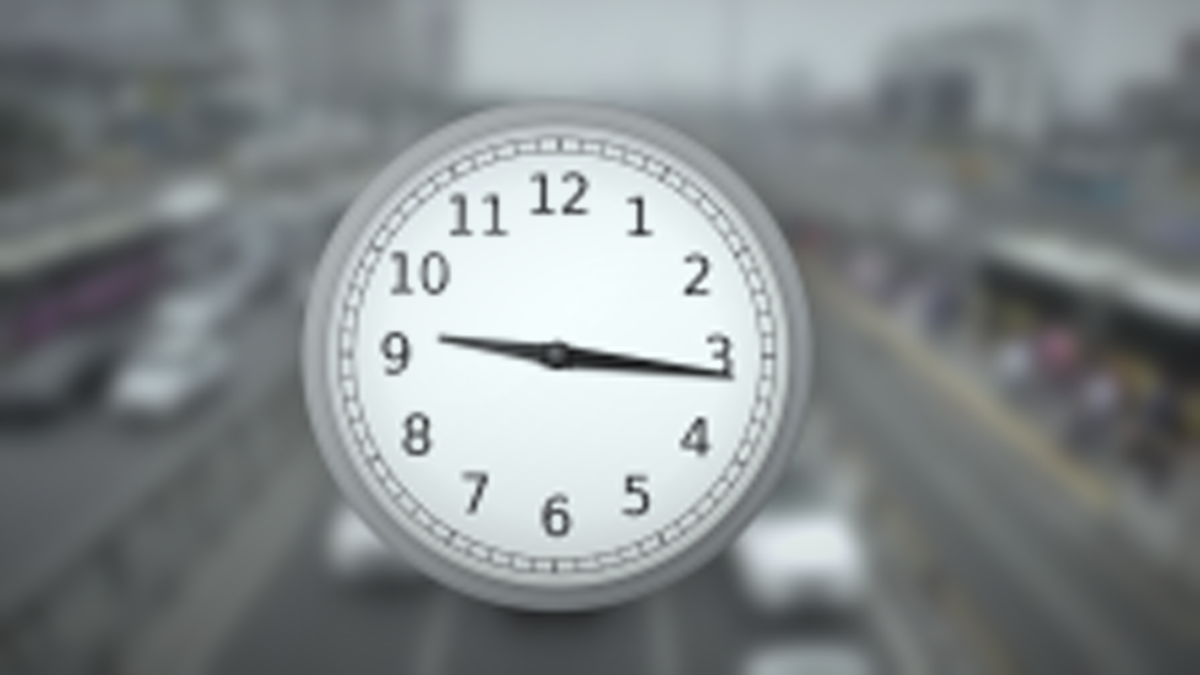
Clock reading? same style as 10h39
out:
9h16
